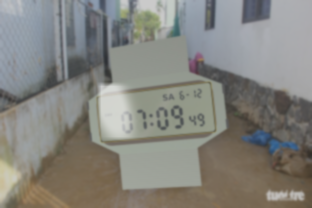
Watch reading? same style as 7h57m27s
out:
7h09m49s
